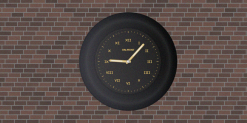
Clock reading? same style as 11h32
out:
9h07
